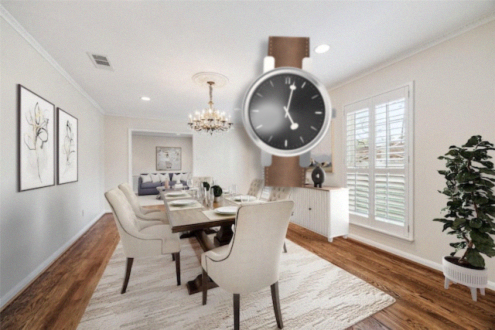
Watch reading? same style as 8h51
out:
5h02
